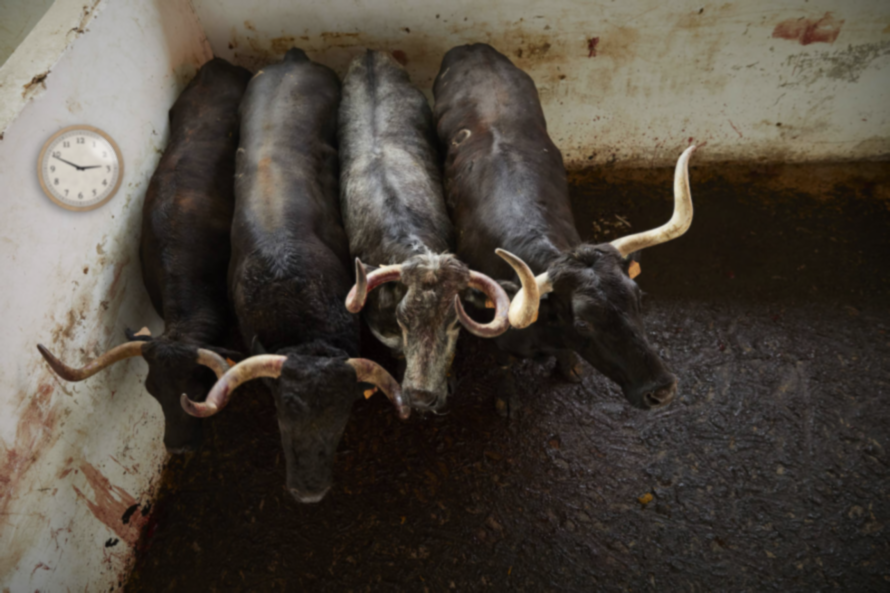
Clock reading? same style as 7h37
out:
2h49
